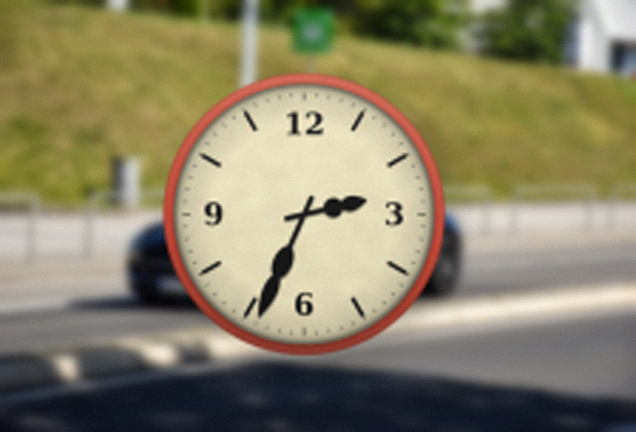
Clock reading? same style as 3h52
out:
2h34
